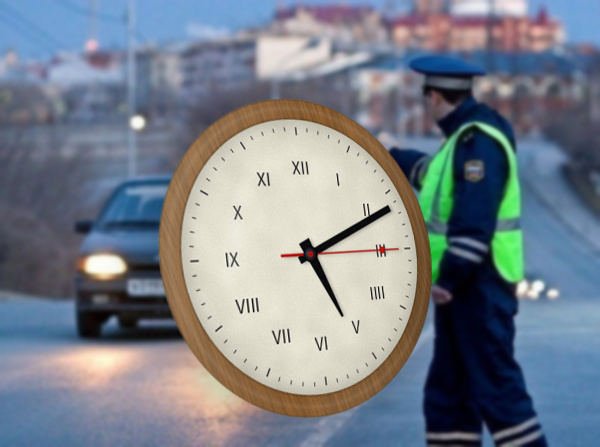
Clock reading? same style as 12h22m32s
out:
5h11m15s
